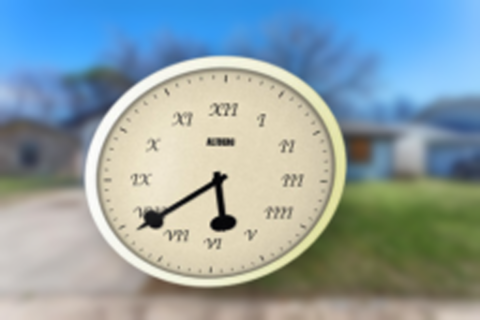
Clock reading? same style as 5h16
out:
5h39
